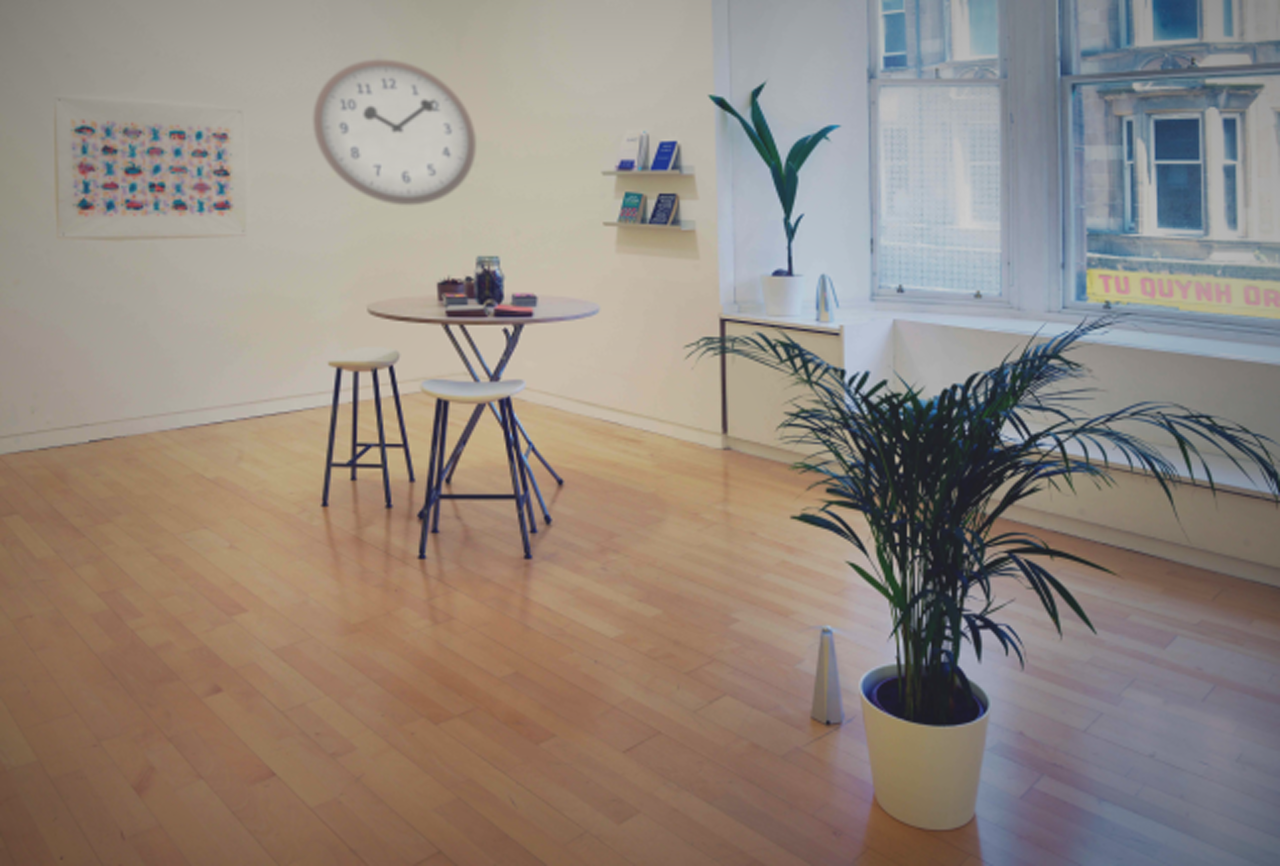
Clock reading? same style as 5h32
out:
10h09
